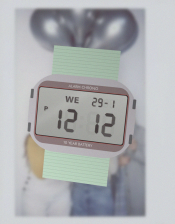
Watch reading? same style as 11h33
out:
12h12
